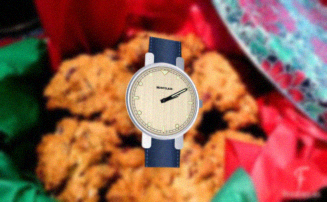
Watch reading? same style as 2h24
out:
2h10
